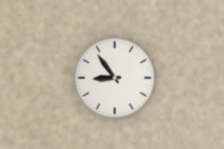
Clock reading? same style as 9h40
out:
8h54
